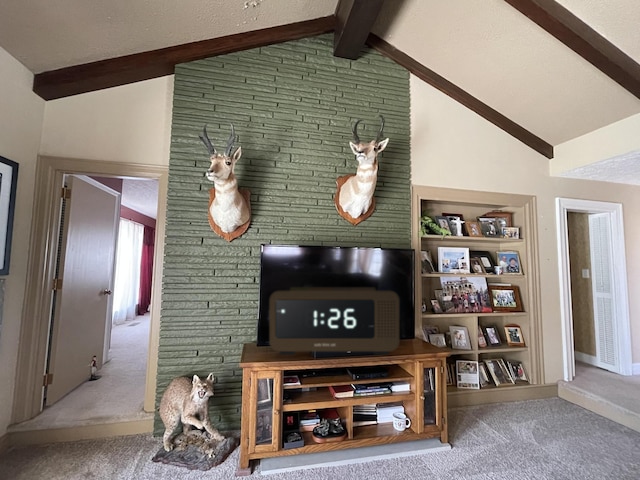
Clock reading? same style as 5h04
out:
1h26
